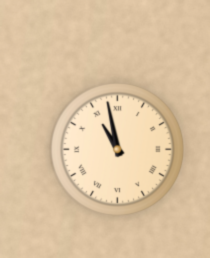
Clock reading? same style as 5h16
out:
10h58
